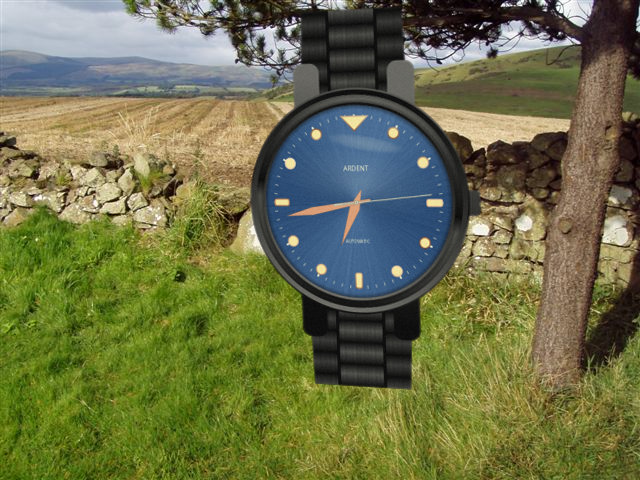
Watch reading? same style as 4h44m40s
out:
6h43m14s
